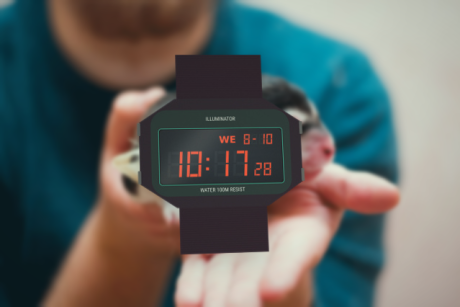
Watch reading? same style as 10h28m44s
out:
10h17m28s
